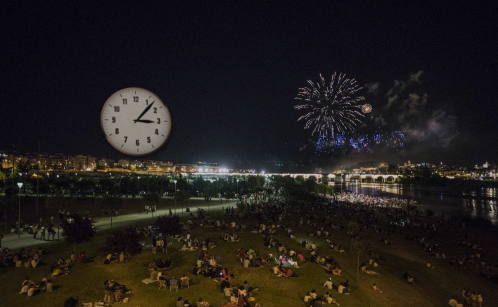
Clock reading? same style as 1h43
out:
3h07
